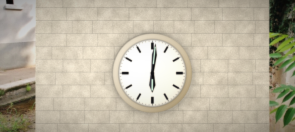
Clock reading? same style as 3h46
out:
6h01
